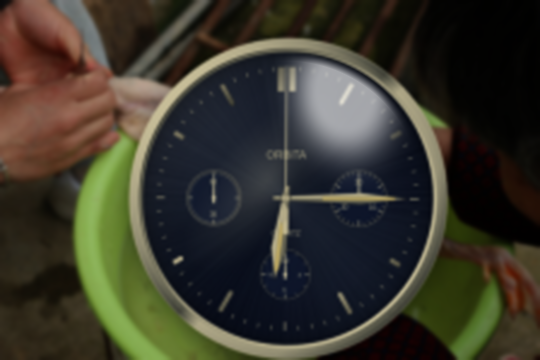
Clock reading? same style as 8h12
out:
6h15
